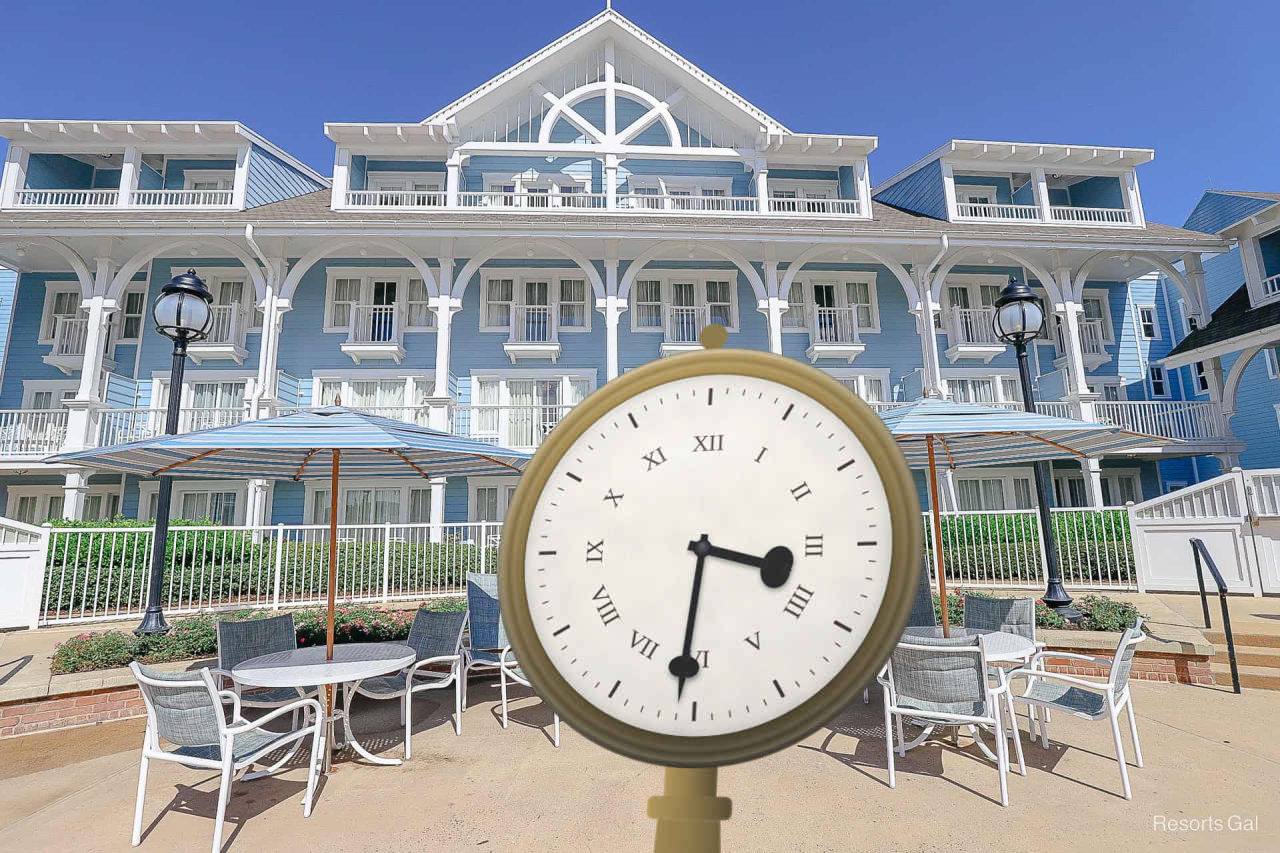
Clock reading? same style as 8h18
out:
3h31
